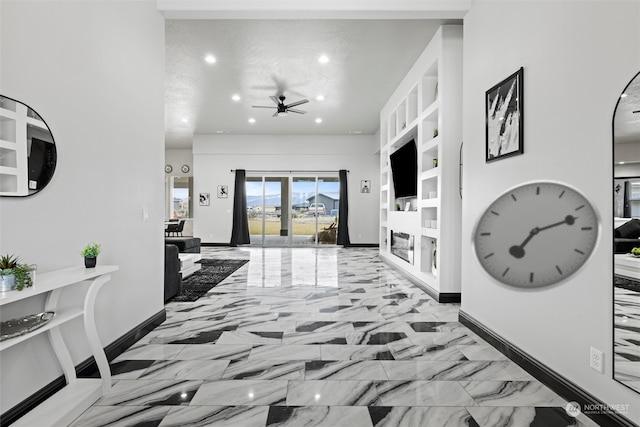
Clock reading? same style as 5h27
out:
7h12
